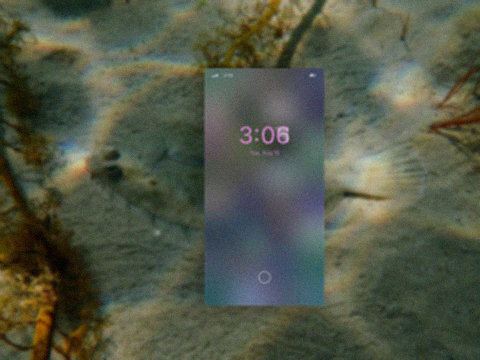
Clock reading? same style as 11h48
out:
3h06
